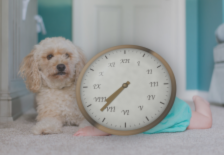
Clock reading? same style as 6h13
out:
7h37
